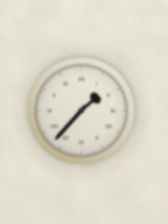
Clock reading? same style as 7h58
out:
1h37
